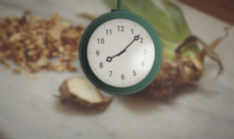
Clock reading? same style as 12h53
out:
8h08
